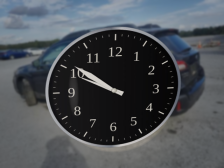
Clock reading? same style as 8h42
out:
9h51
